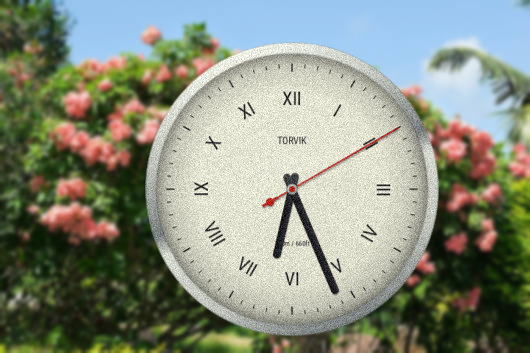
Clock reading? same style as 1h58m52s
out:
6h26m10s
